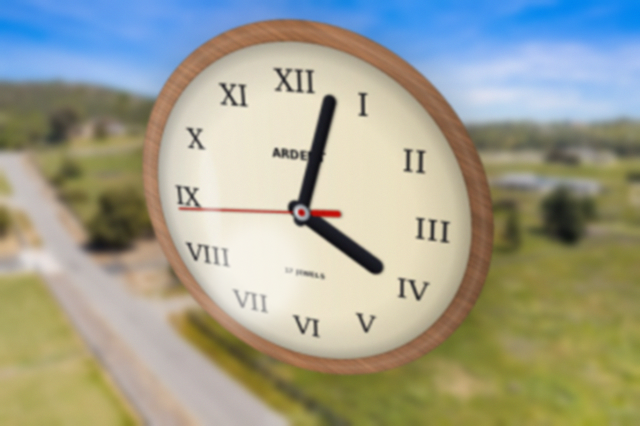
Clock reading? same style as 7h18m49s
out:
4h02m44s
